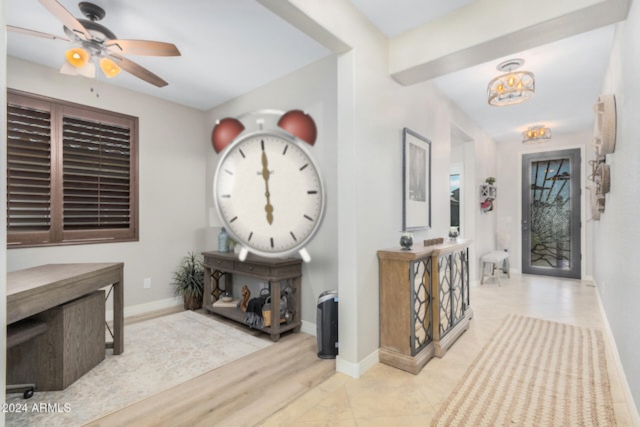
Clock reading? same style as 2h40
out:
6h00
